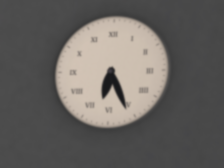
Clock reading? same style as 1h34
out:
6h26
